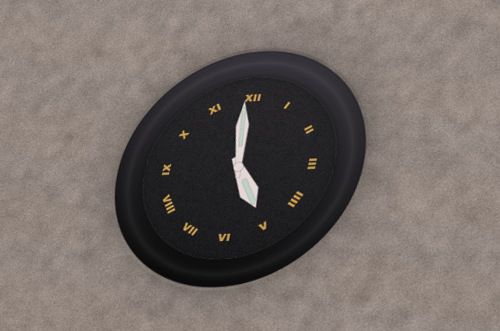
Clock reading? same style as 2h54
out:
4h59
